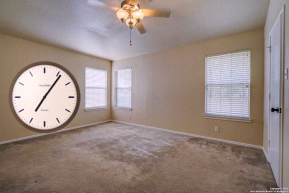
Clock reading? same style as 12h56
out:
7h06
